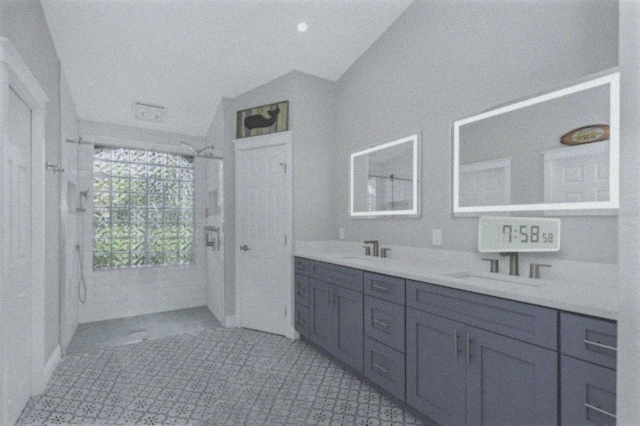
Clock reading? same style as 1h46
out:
7h58
